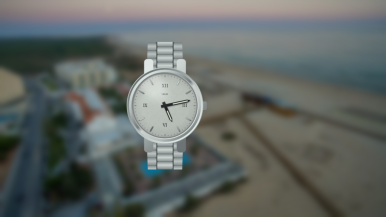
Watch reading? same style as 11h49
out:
5h13
